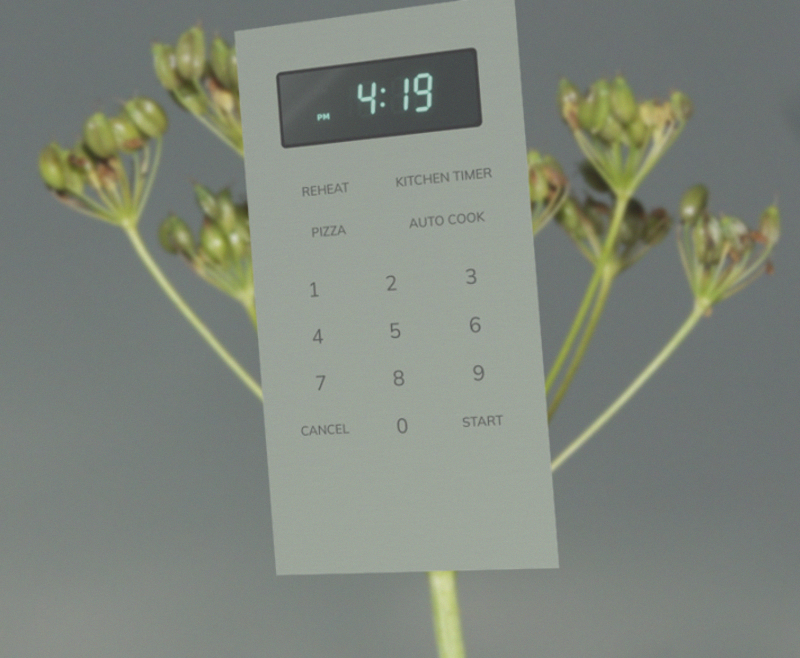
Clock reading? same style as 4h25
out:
4h19
